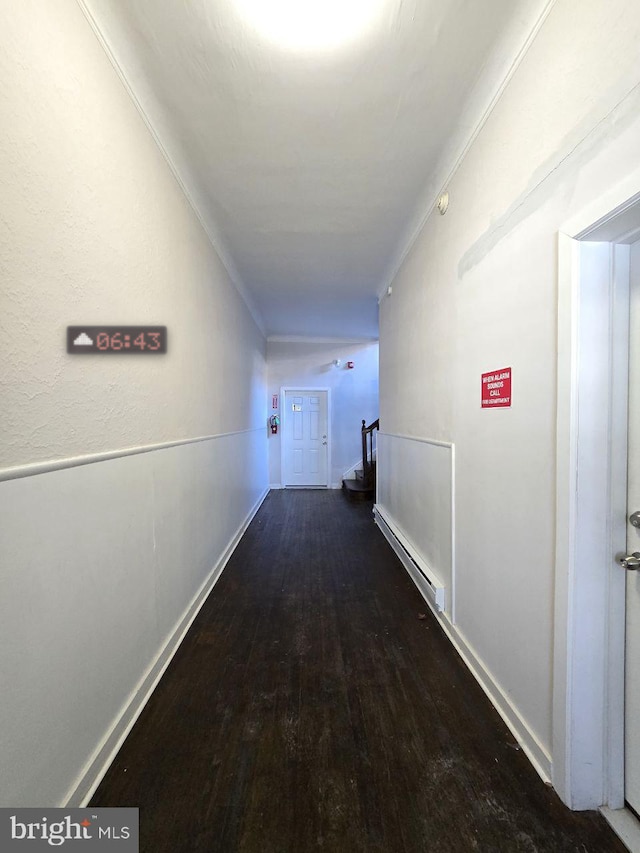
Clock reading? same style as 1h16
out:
6h43
